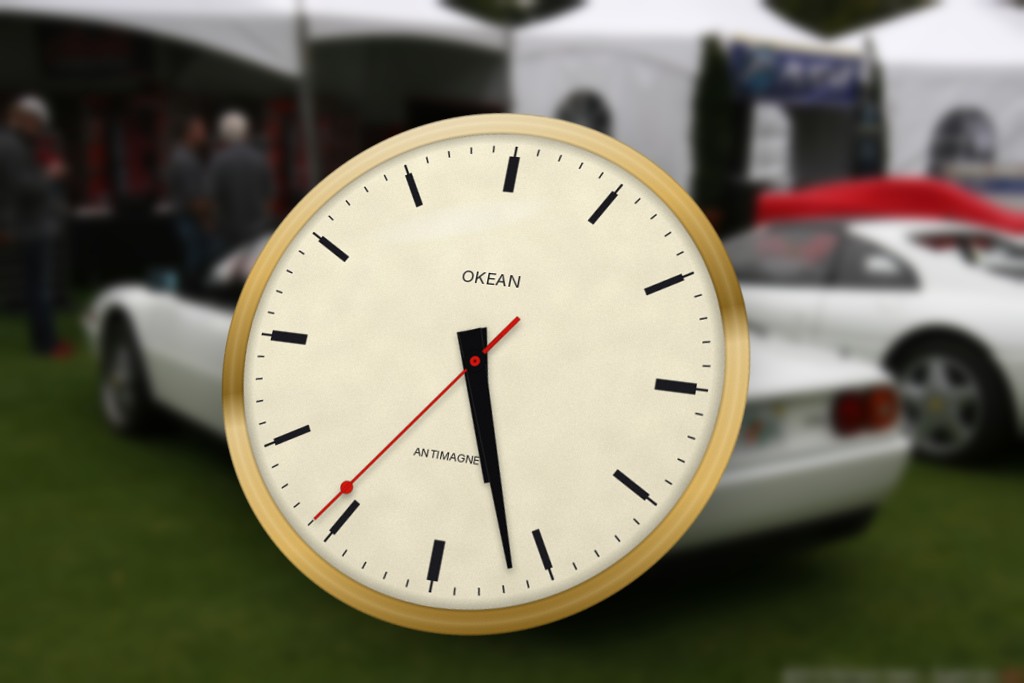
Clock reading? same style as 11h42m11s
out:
5h26m36s
